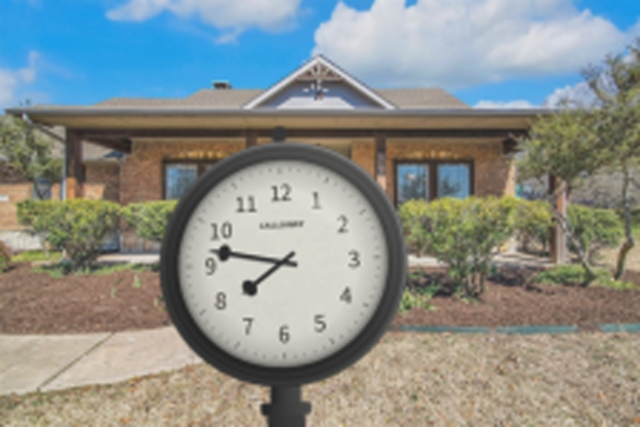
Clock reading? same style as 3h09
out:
7h47
